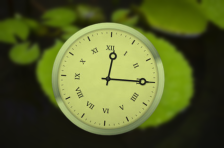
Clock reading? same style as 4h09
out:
12h15
